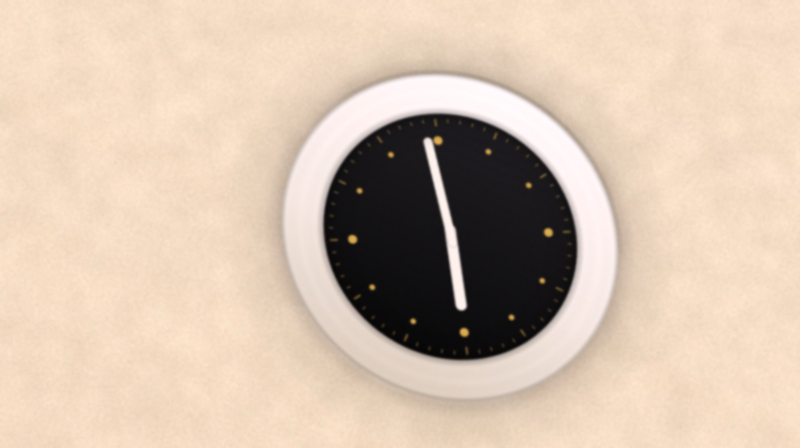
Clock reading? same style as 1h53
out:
5h59
